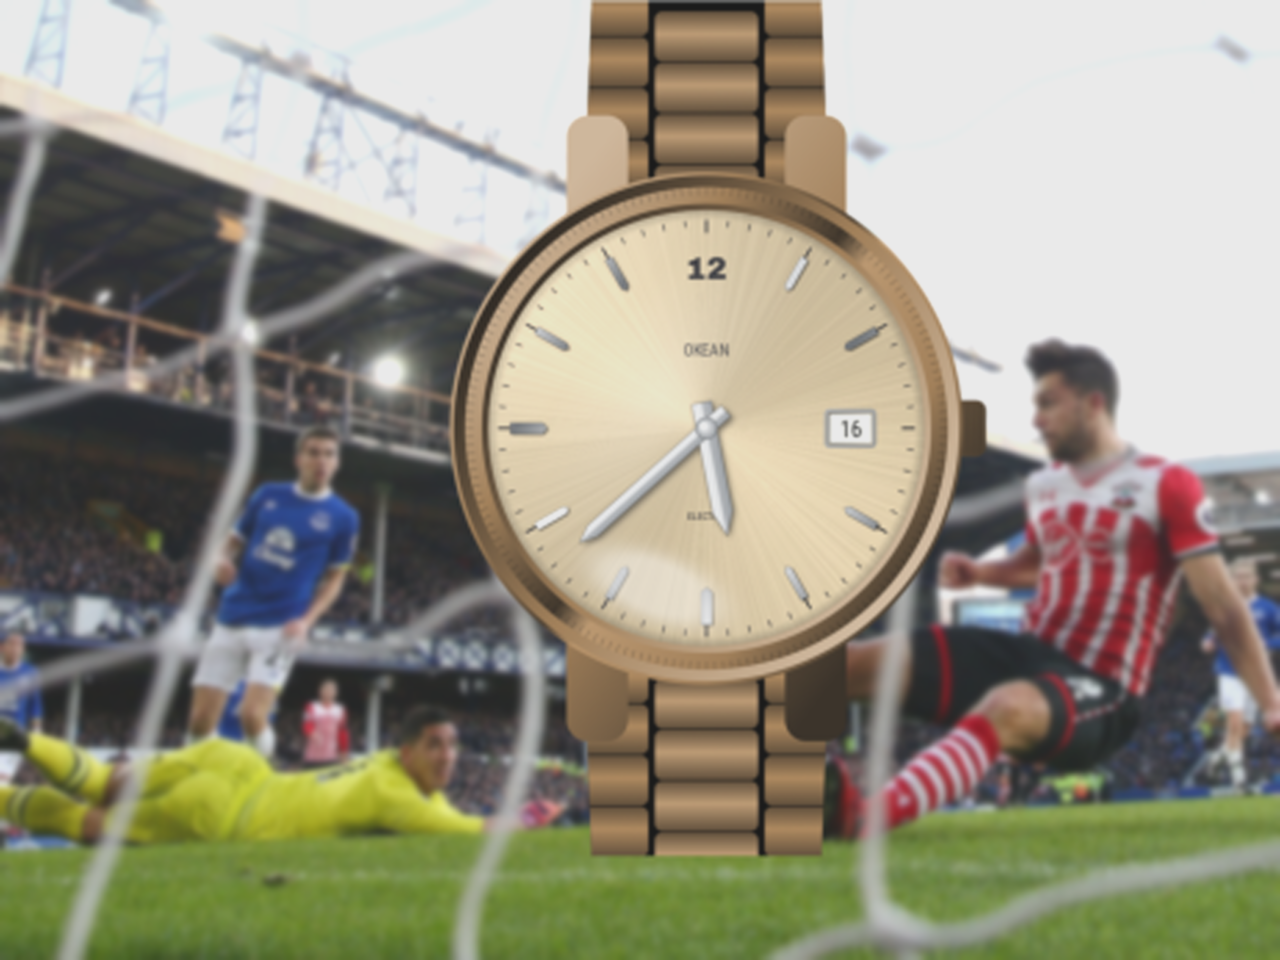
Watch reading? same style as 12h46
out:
5h38
